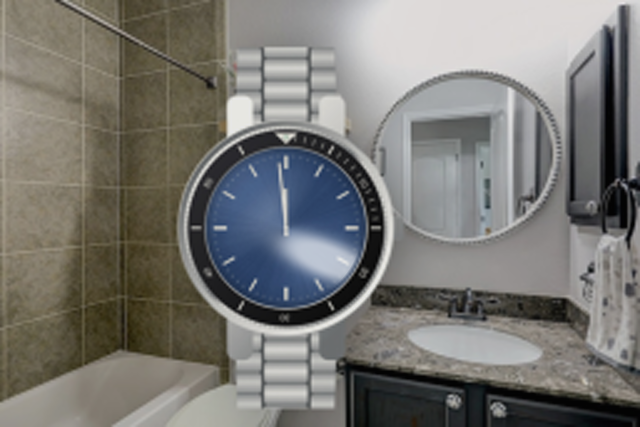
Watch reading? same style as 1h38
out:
11h59
